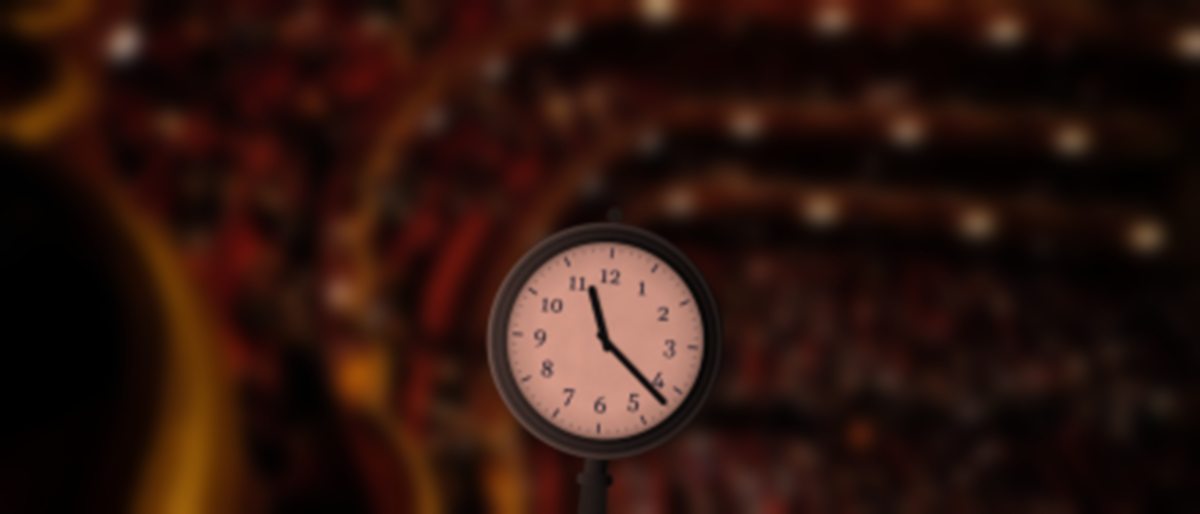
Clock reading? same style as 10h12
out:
11h22
